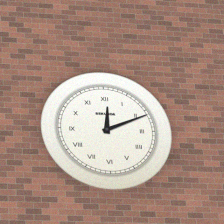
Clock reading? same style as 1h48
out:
12h11
